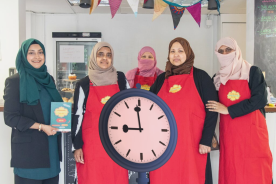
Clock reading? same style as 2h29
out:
8h59
